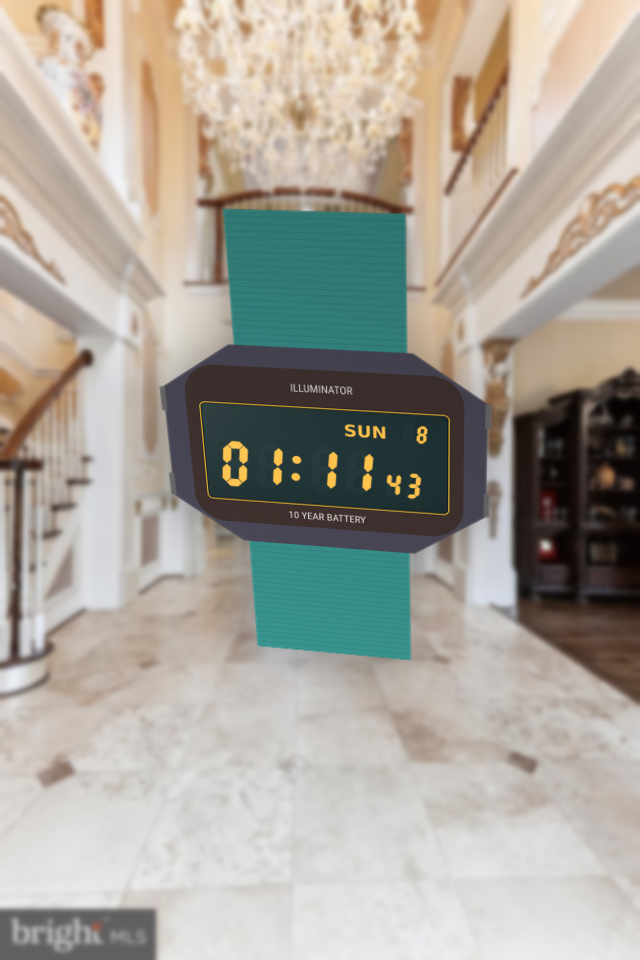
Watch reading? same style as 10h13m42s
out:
1h11m43s
